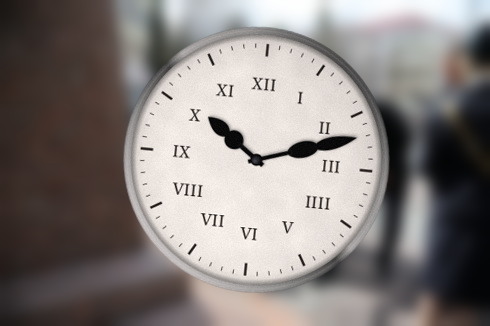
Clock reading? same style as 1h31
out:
10h12
